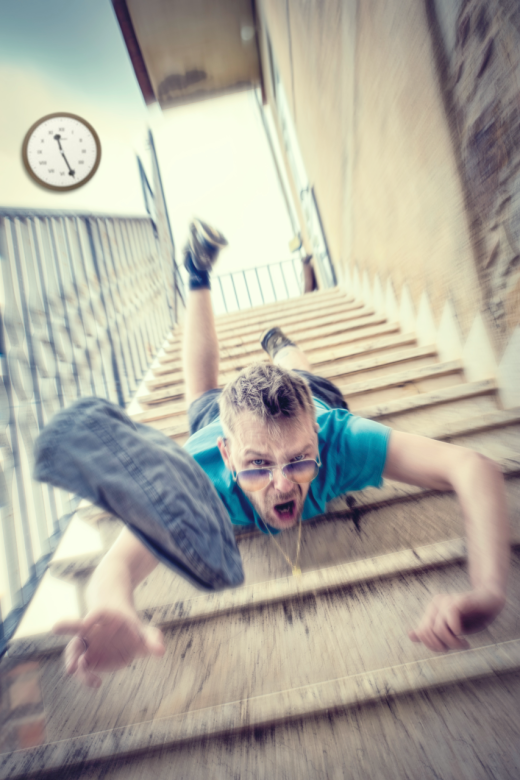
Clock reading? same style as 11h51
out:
11h26
